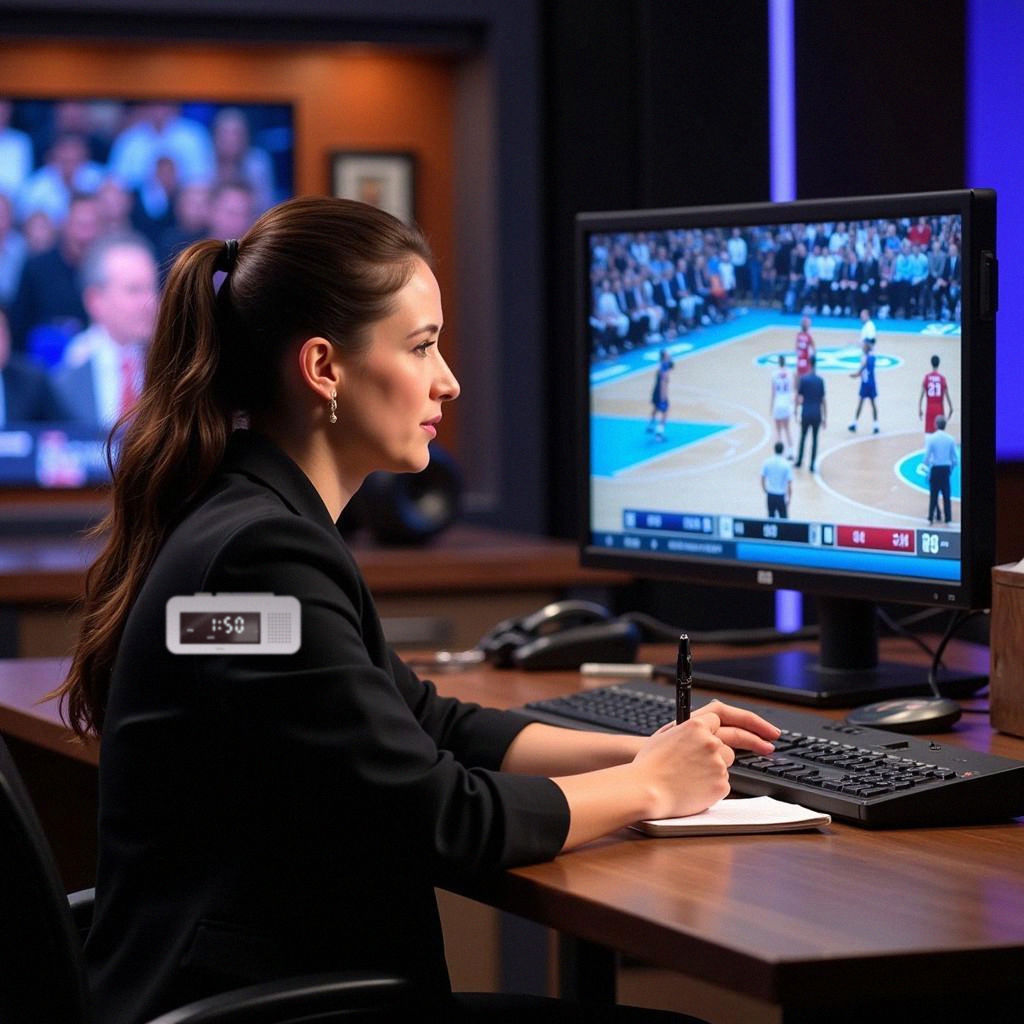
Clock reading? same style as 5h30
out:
1h50
